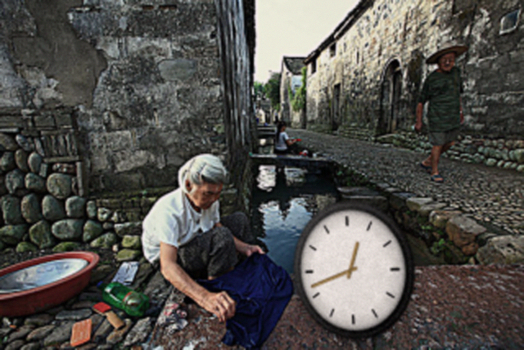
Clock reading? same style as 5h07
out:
12h42
